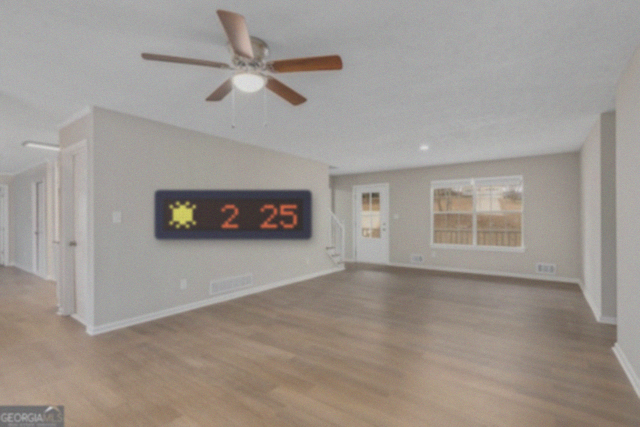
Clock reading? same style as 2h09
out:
2h25
